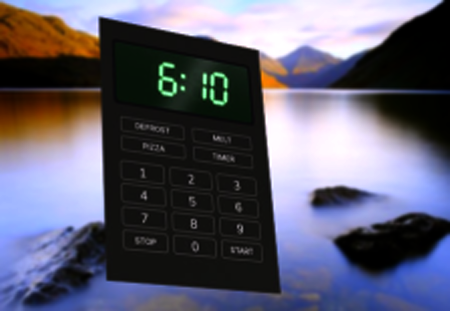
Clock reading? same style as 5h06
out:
6h10
